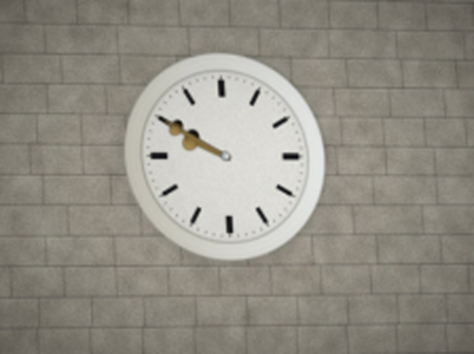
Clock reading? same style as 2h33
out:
9h50
